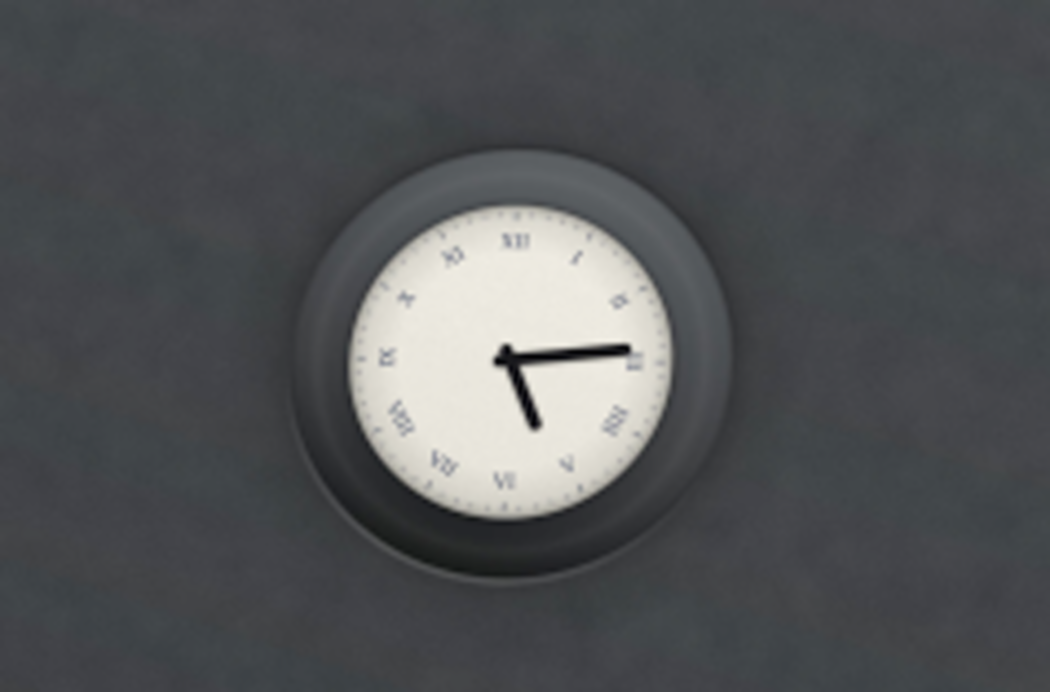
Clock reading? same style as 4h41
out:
5h14
